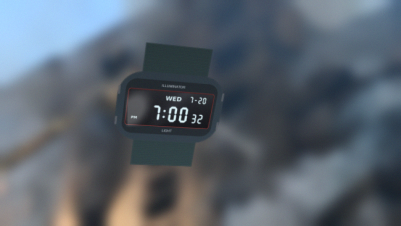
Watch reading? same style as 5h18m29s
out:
7h00m32s
